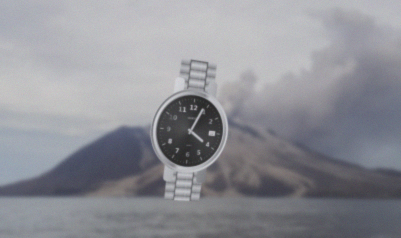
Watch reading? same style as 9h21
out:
4h04
